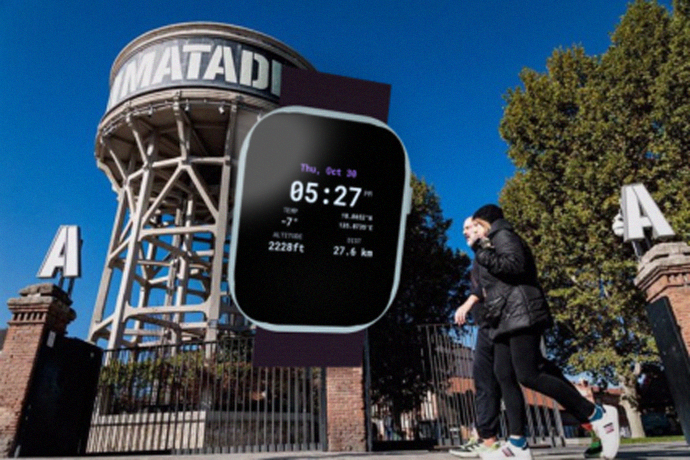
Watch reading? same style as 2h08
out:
5h27
